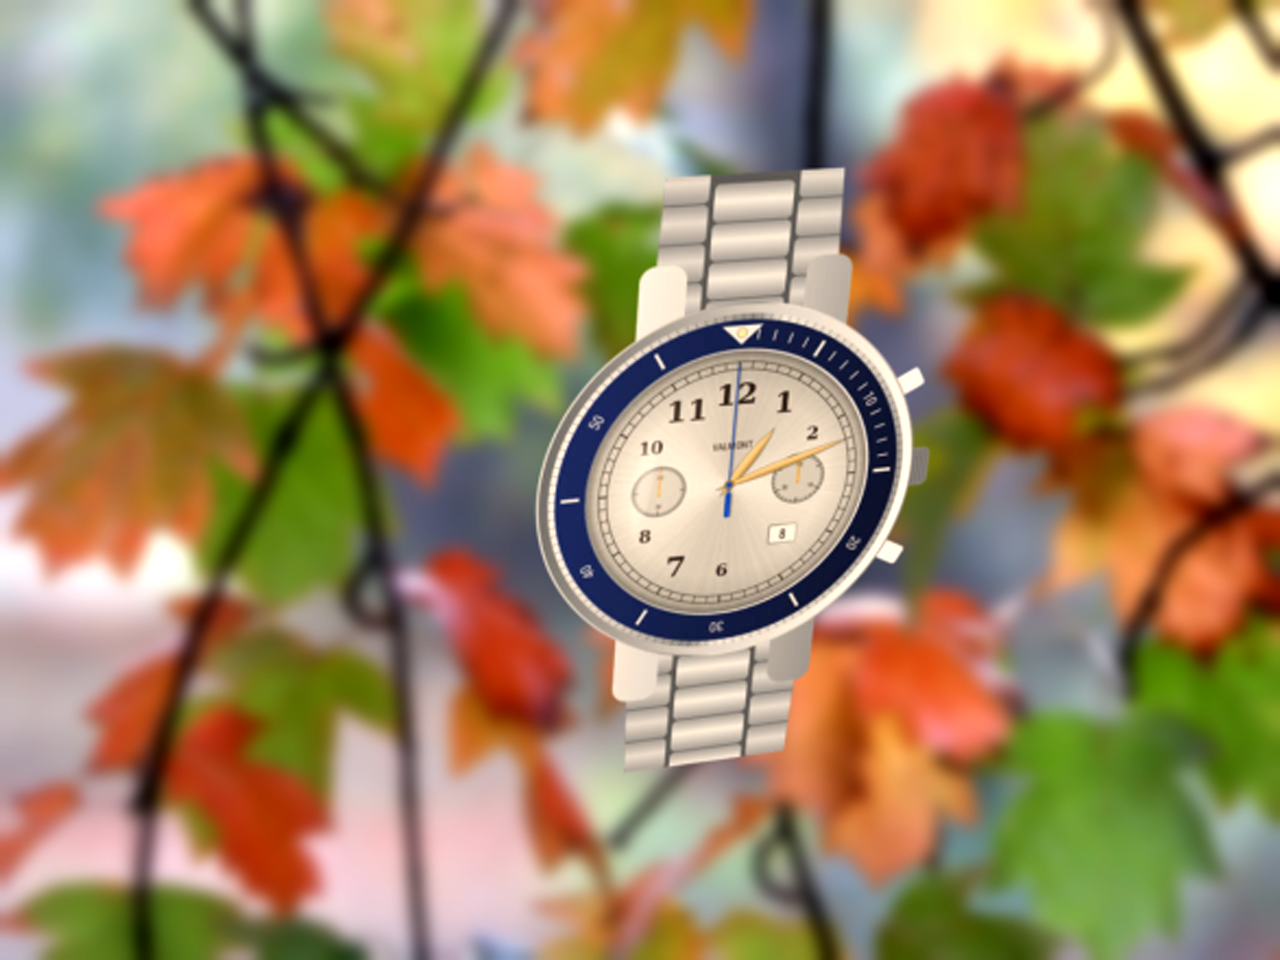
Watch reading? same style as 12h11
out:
1h12
